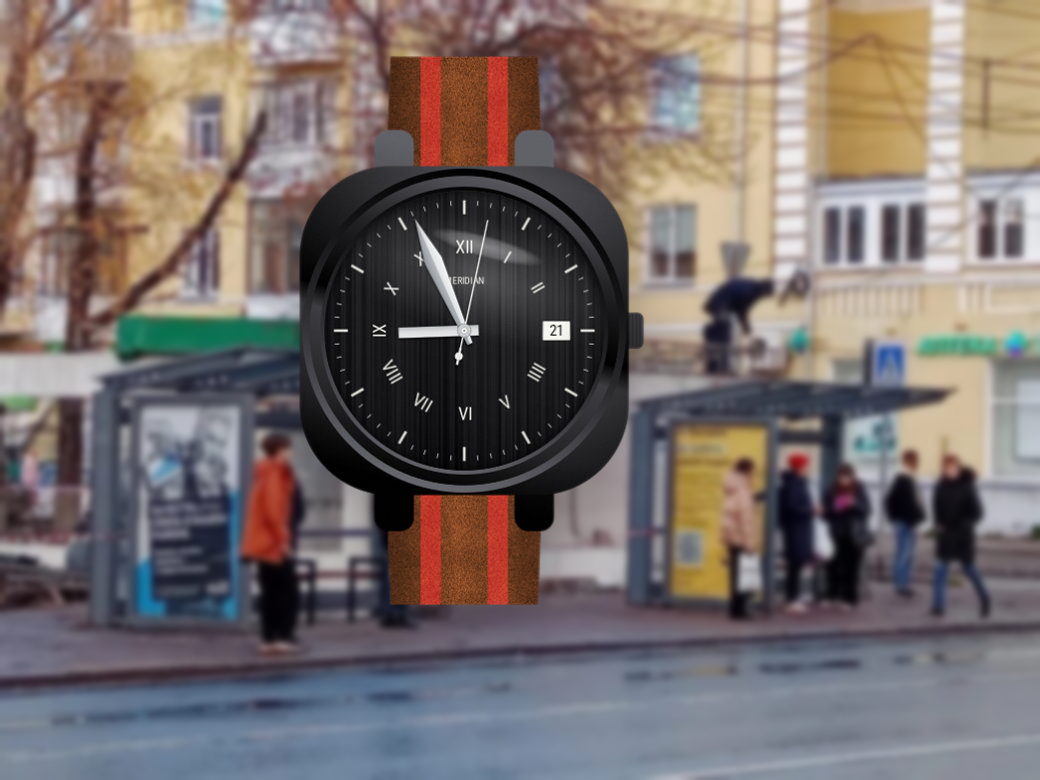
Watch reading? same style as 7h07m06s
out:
8h56m02s
